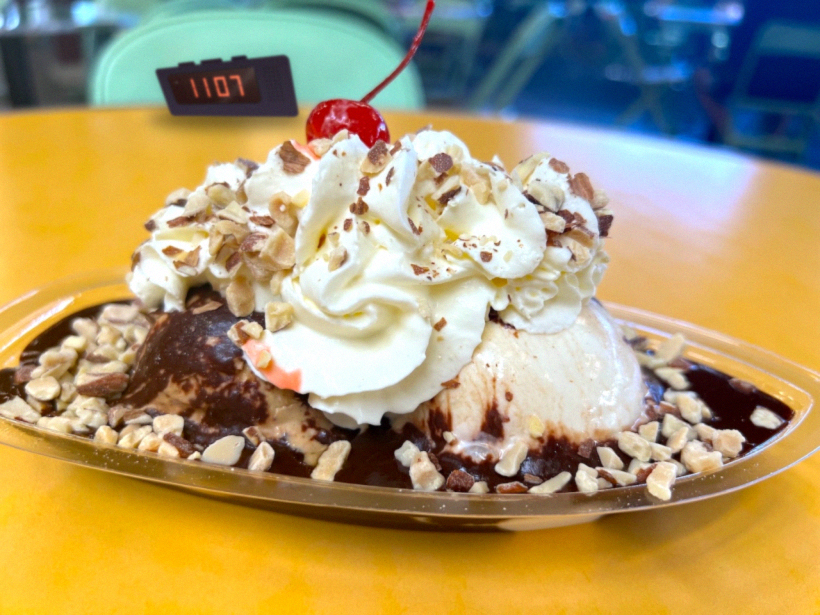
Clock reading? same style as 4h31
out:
11h07
